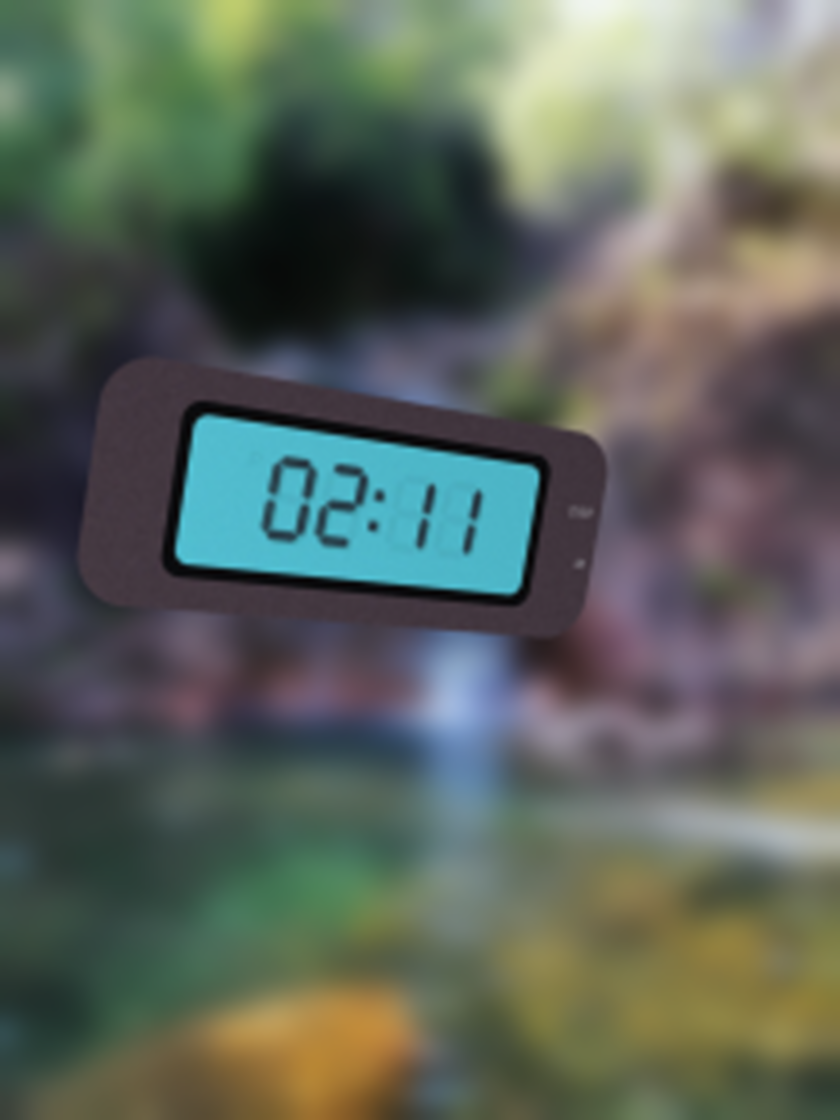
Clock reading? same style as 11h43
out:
2h11
